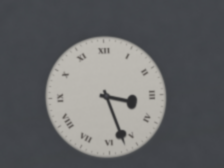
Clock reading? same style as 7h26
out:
3h27
